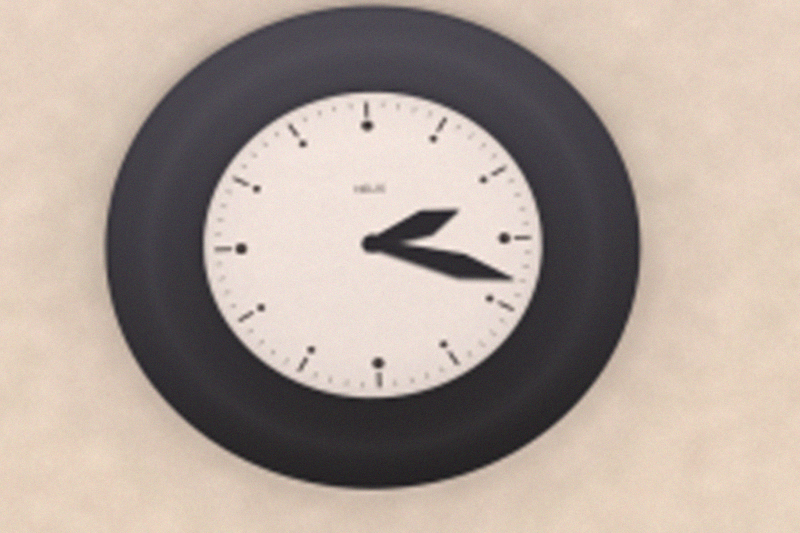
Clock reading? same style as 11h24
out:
2h18
